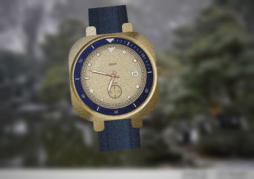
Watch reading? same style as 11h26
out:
6h48
